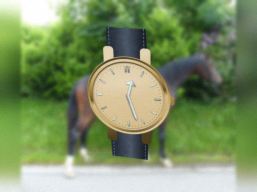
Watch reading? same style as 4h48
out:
12h27
